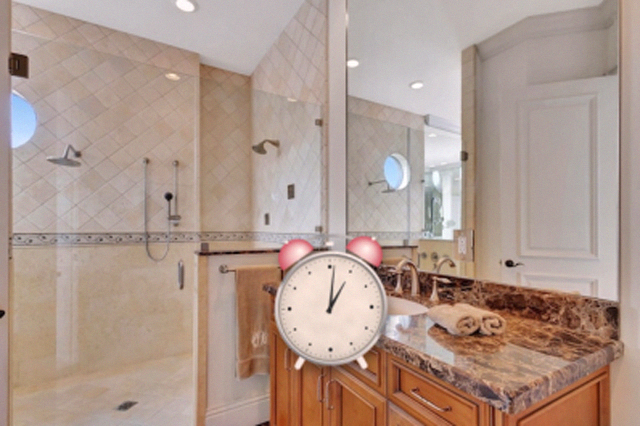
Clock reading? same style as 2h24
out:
1h01
